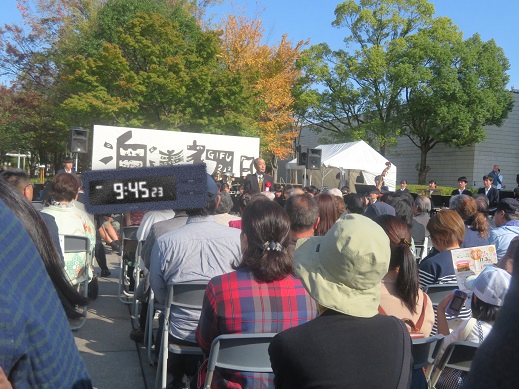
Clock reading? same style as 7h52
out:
9h45
